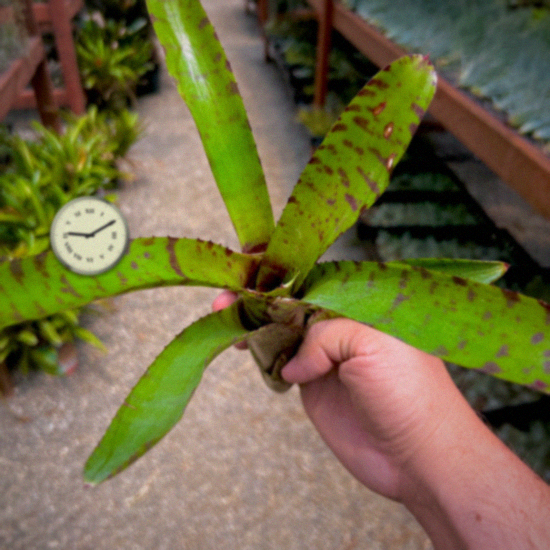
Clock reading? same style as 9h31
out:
9h10
